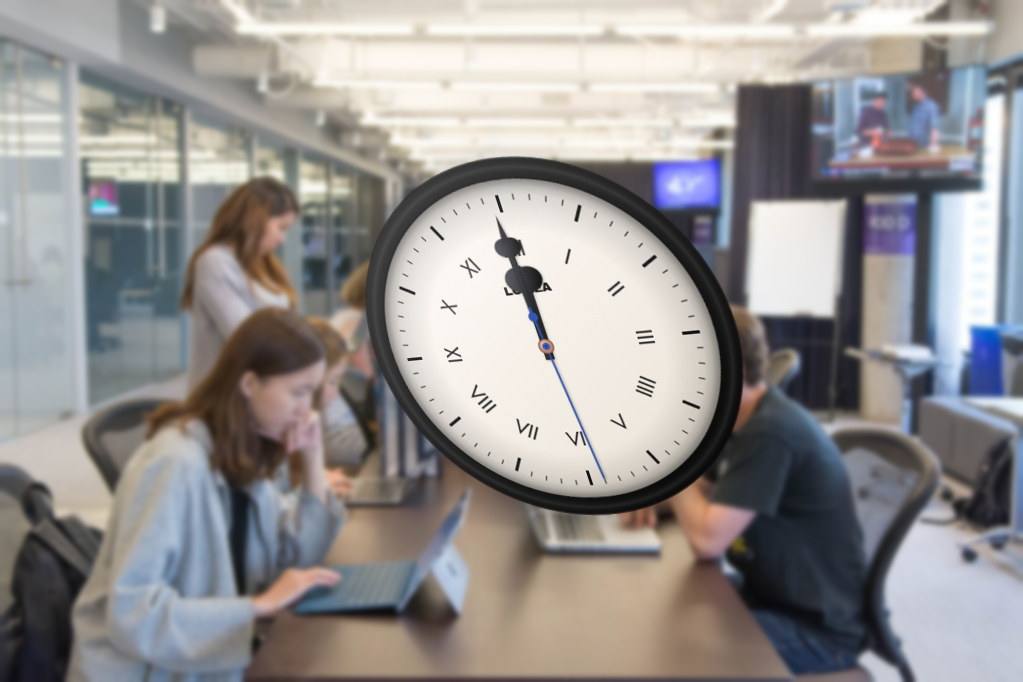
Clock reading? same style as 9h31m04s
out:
11h59m29s
